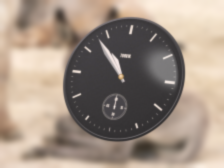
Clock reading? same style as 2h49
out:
10h53
